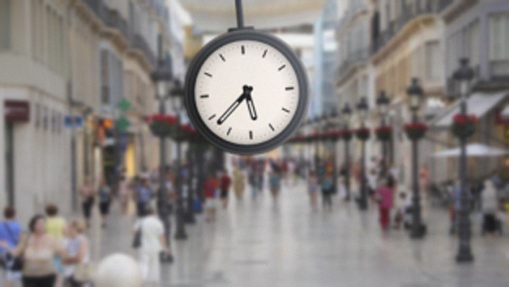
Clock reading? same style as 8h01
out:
5h38
